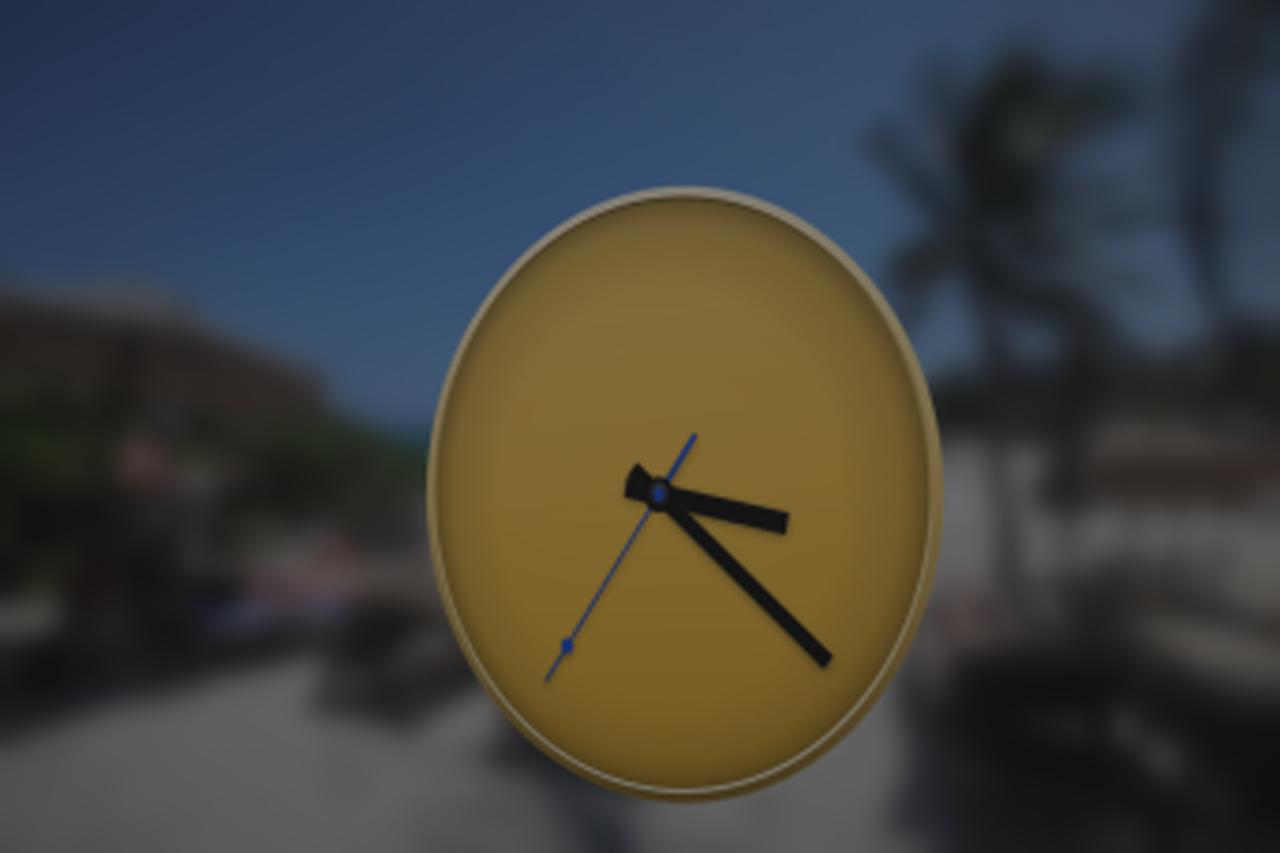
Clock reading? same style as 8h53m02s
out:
3h21m36s
